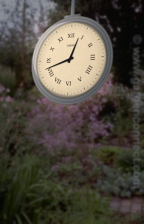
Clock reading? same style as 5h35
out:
12h42
